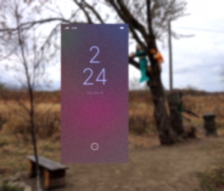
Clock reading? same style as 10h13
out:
2h24
